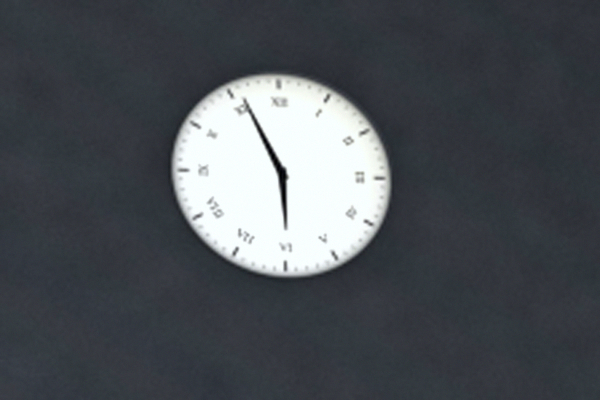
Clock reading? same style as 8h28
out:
5h56
